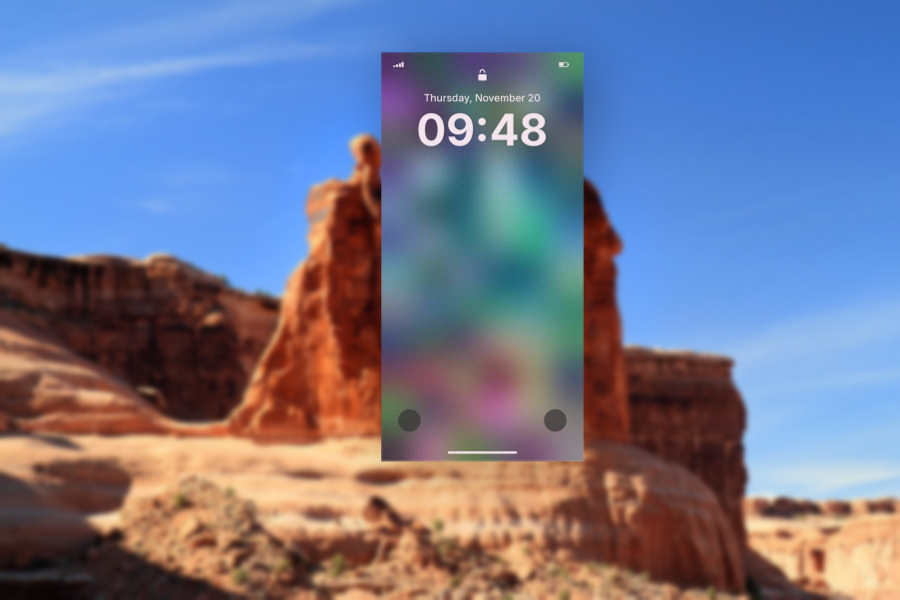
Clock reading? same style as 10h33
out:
9h48
